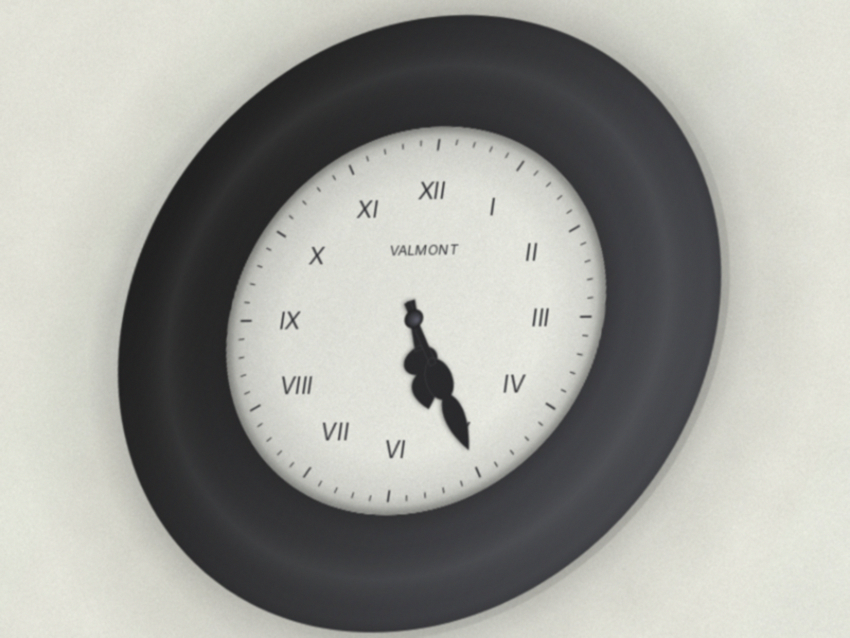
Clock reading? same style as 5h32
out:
5h25
